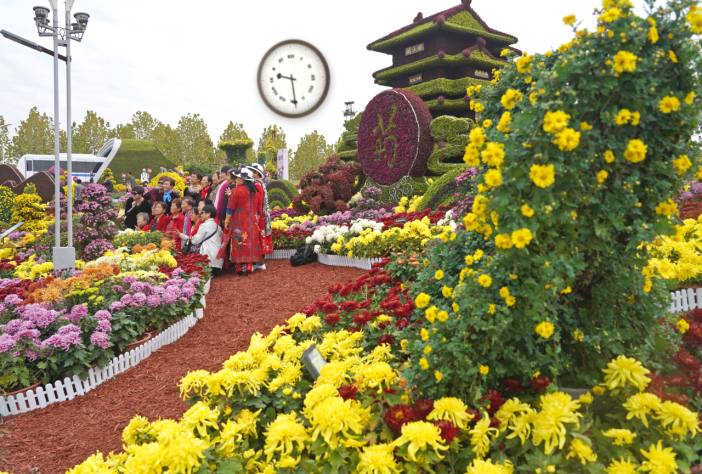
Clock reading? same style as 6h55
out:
9h29
